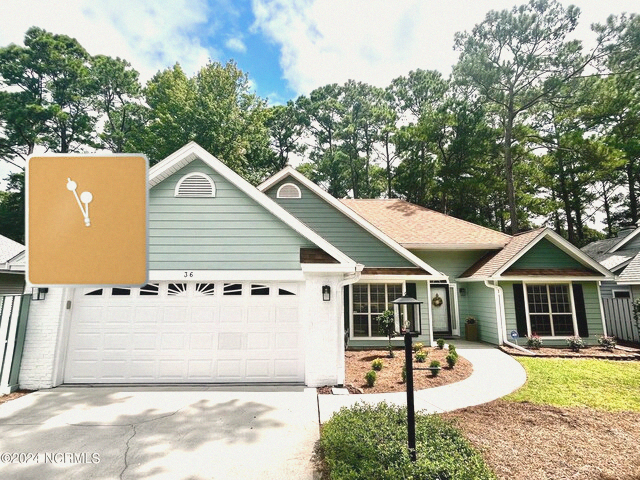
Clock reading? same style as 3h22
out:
11h56
